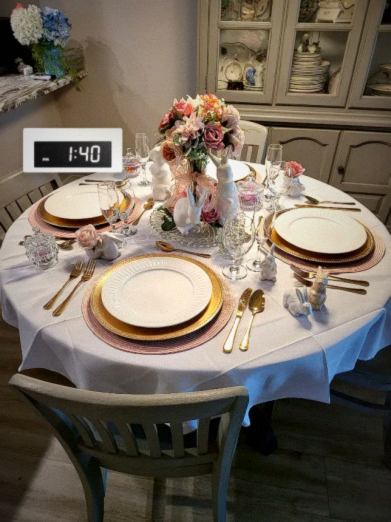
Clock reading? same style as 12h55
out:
1h40
